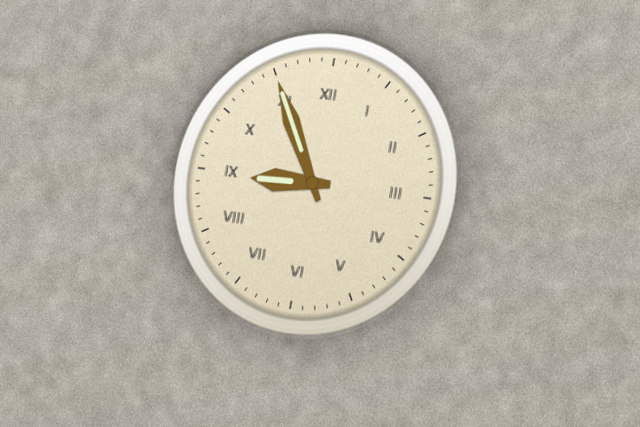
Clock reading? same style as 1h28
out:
8h55
